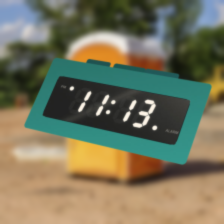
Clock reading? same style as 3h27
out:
11h13
